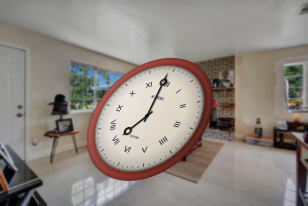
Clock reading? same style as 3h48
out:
6h59
